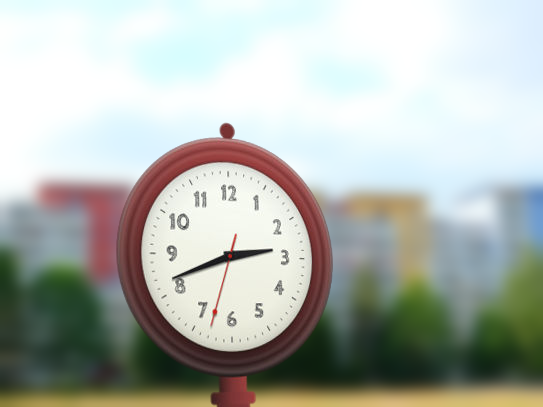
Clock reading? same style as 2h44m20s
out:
2h41m33s
